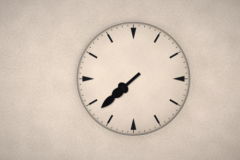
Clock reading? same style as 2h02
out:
7h38
